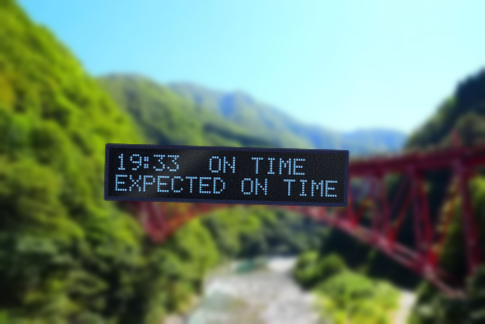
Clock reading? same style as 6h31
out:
19h33
